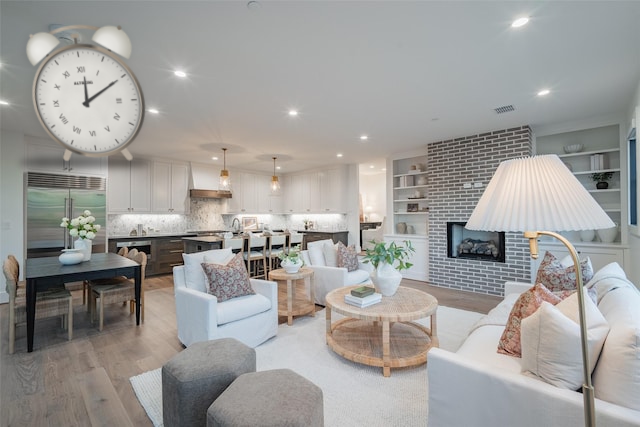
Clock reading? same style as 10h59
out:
12h10
